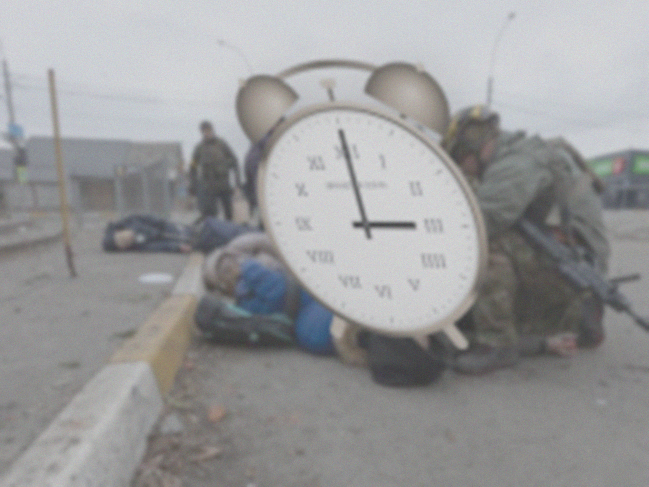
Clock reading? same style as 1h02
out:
3h00
